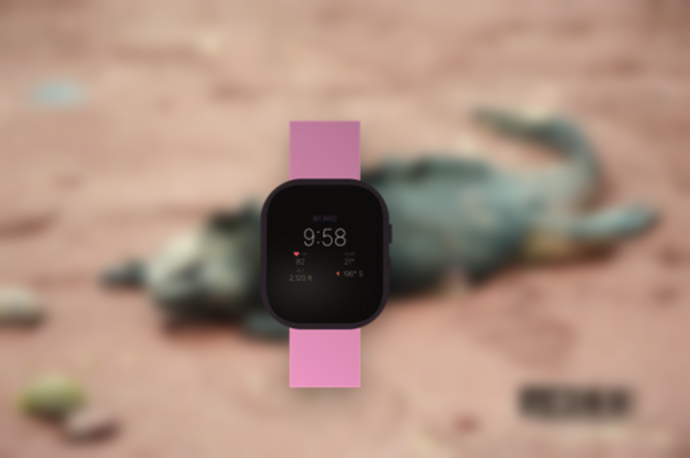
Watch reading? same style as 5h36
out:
9h58
